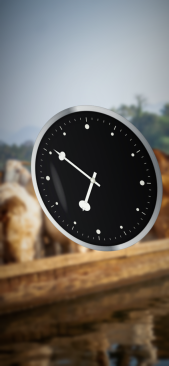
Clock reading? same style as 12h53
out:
6h51
